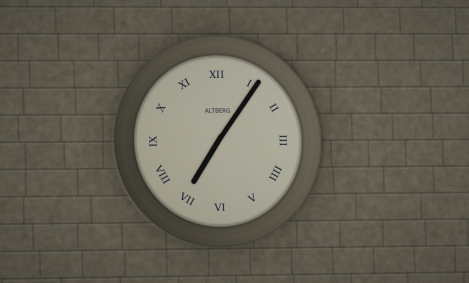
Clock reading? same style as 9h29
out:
7h06
